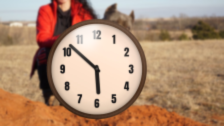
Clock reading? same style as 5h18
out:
5h52
